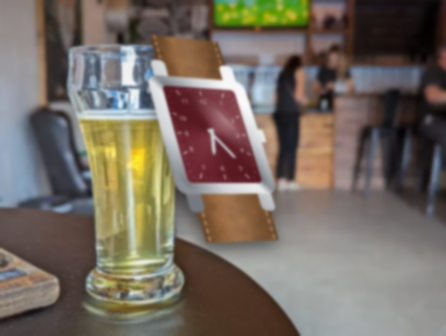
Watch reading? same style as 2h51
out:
6h24
